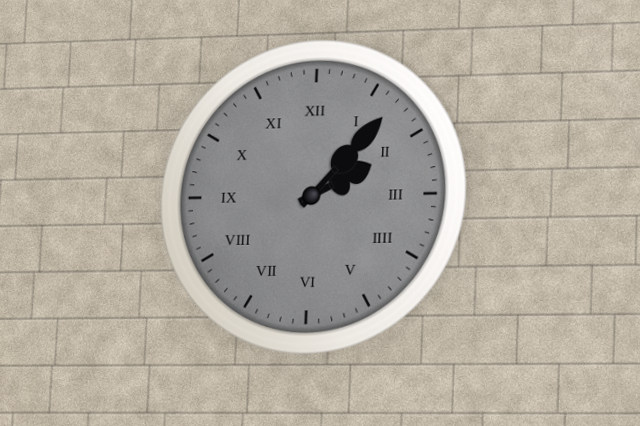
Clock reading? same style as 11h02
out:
2h07
